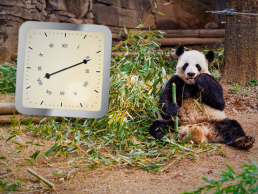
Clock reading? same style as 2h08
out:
8h11
